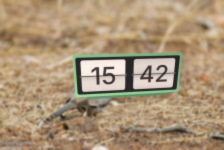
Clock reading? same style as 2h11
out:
15h42
